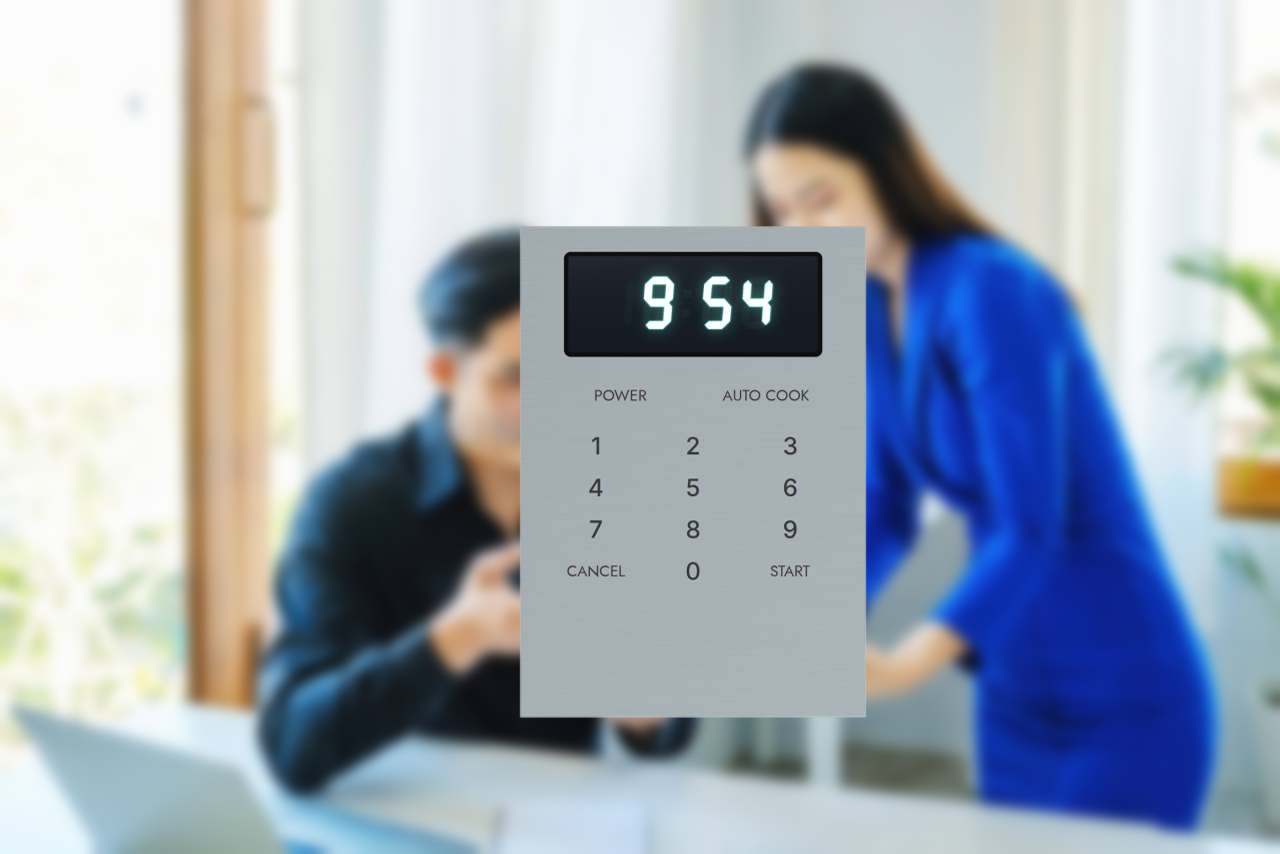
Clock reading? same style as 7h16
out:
9h54
